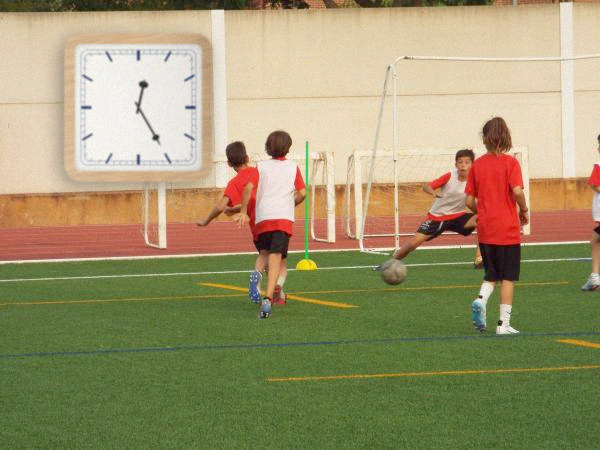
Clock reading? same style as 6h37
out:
12h25
